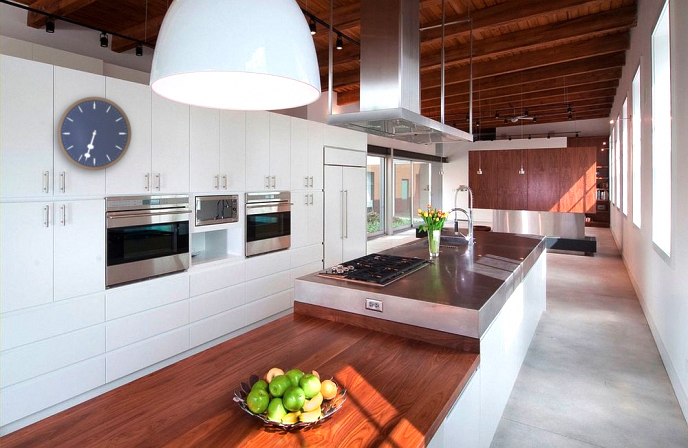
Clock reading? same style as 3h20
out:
6h33
